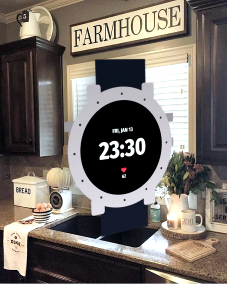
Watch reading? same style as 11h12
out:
23h30
